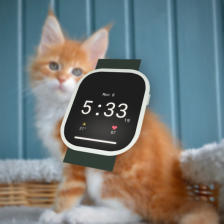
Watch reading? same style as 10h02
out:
5h33
